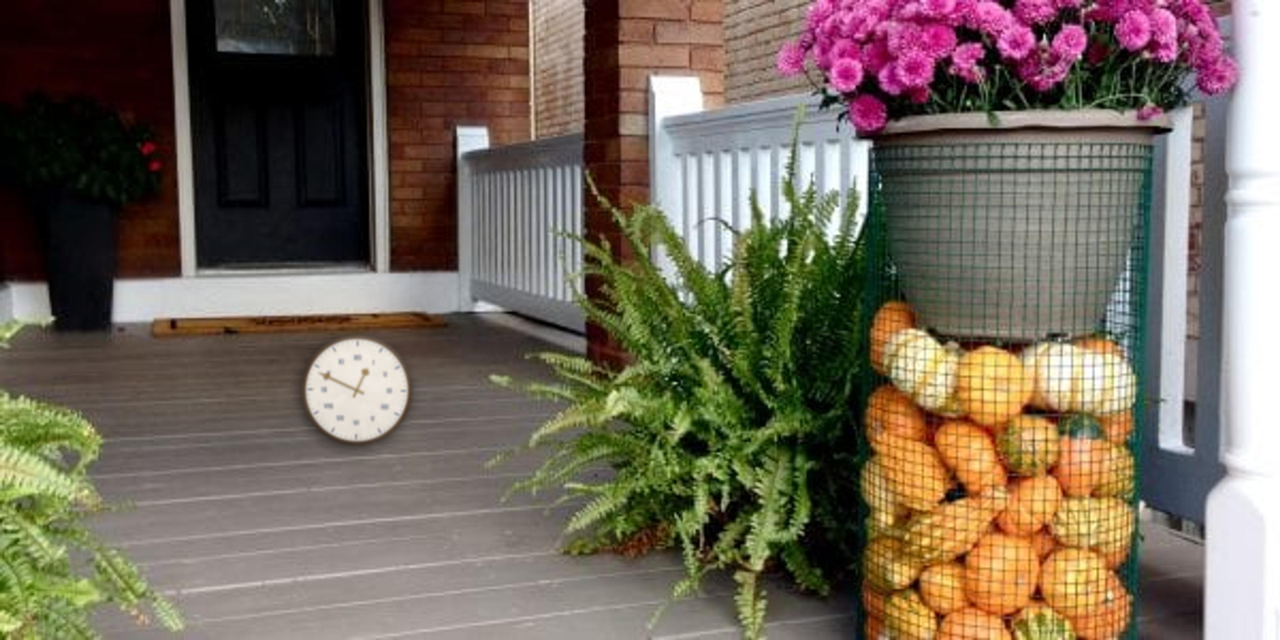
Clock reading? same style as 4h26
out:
12h49
